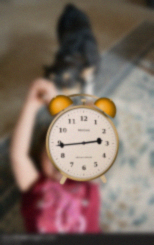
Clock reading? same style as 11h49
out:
2h44
